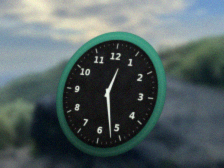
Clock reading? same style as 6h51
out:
12h27
